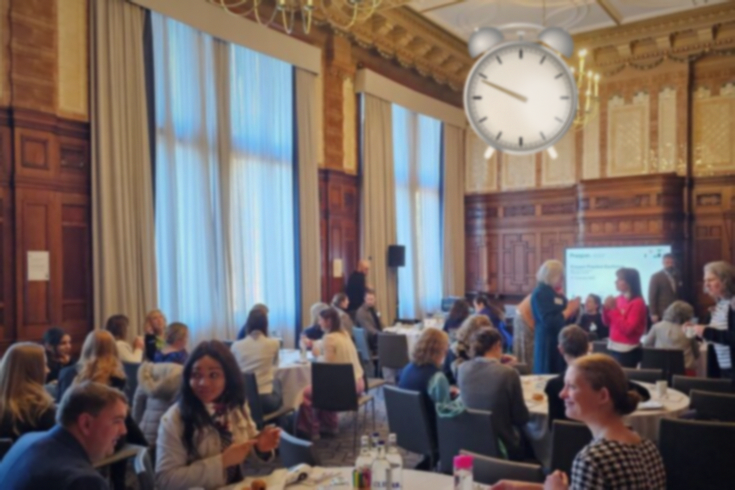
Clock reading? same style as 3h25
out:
9h49
